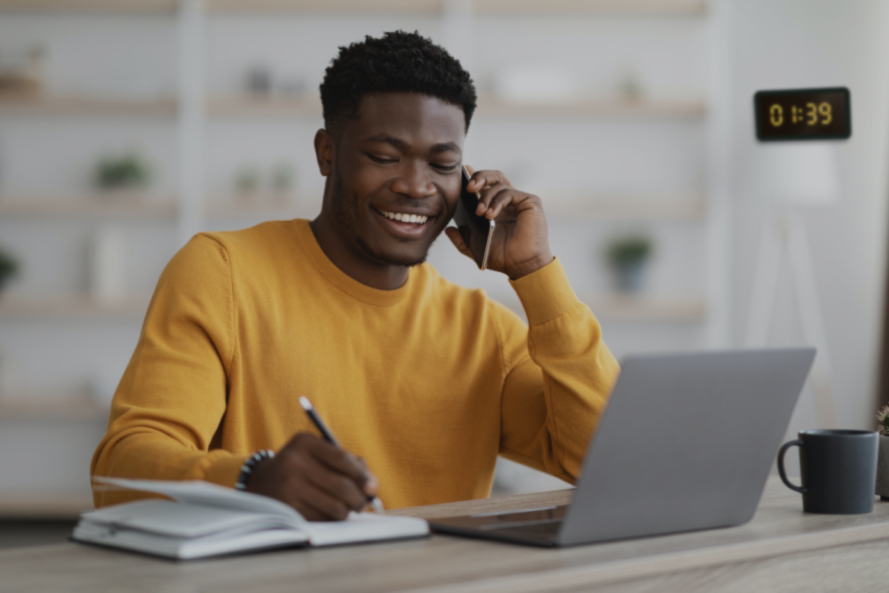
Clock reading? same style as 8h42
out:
1h39
